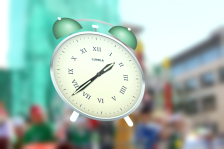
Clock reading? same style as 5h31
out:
1h38
